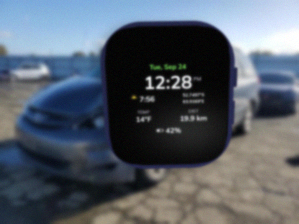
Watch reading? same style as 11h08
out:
12h28
